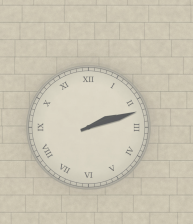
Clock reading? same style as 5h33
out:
2h12
